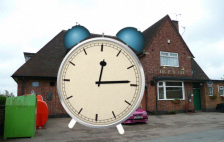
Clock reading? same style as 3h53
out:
12h14
